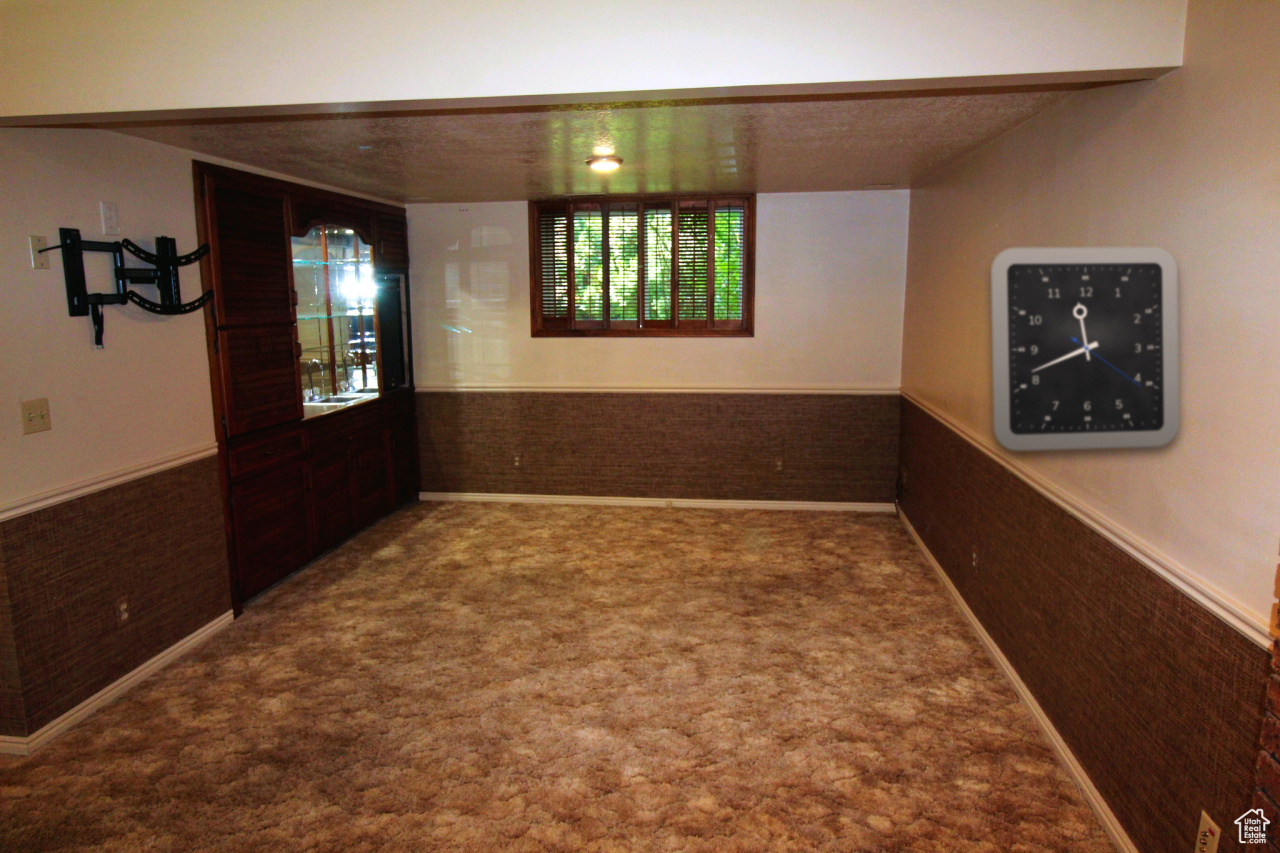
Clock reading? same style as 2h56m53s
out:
11h41m21s
